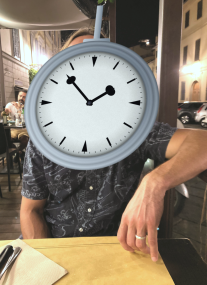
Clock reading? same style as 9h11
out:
1h53
